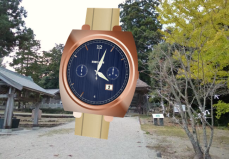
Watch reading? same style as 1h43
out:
4h03
